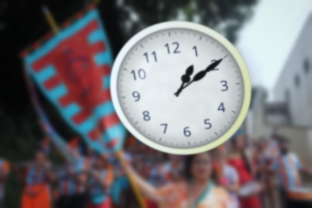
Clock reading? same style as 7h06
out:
1h10
